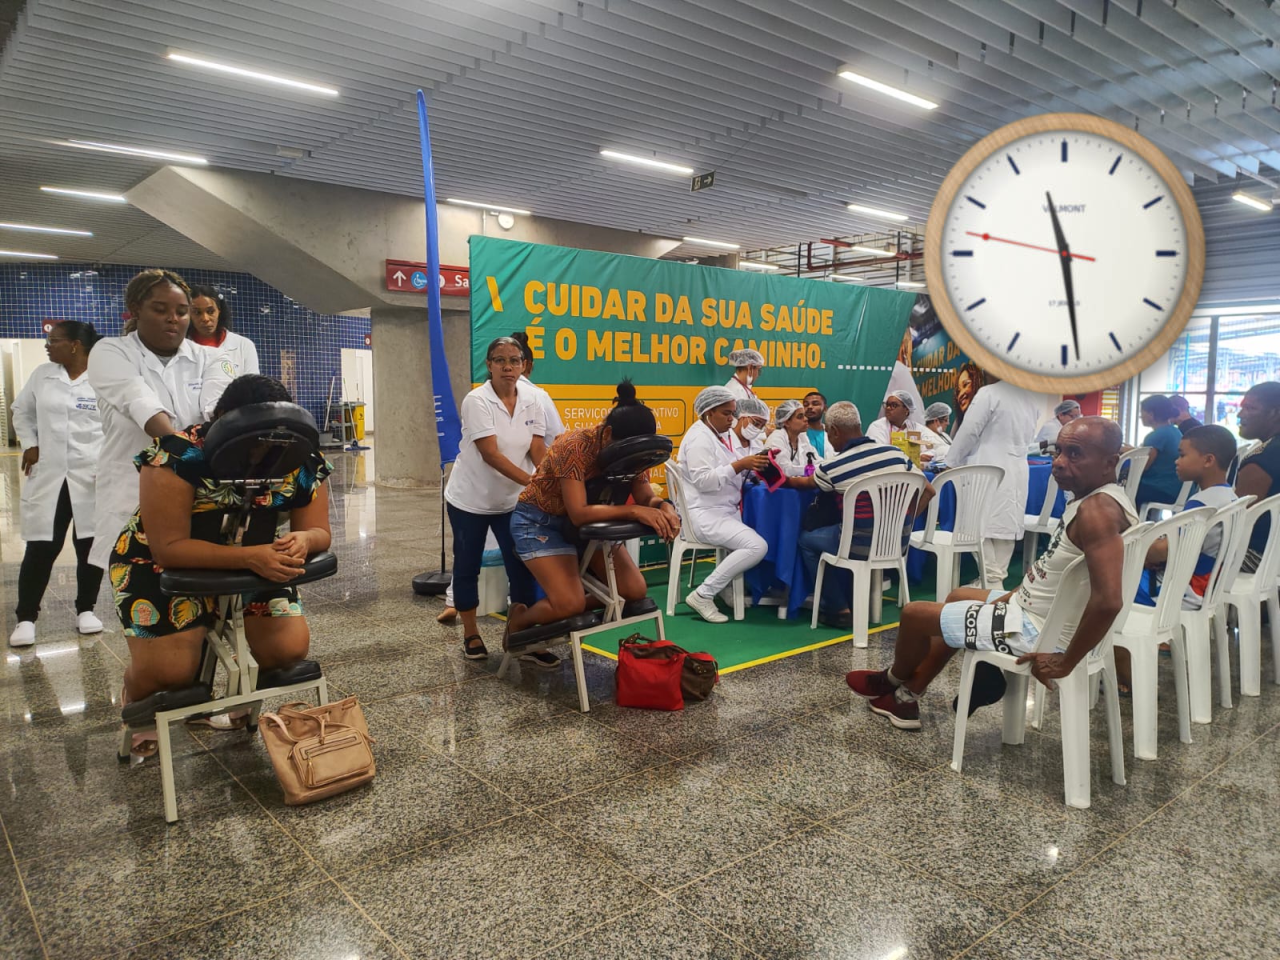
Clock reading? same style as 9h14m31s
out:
11h28m47s
